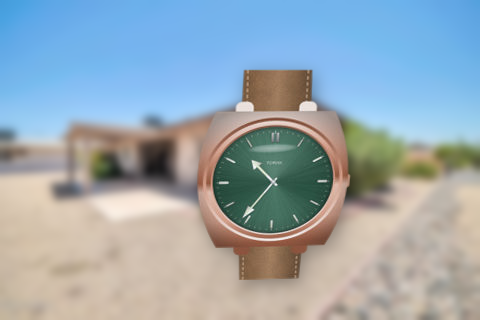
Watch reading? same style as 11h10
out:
10h36
